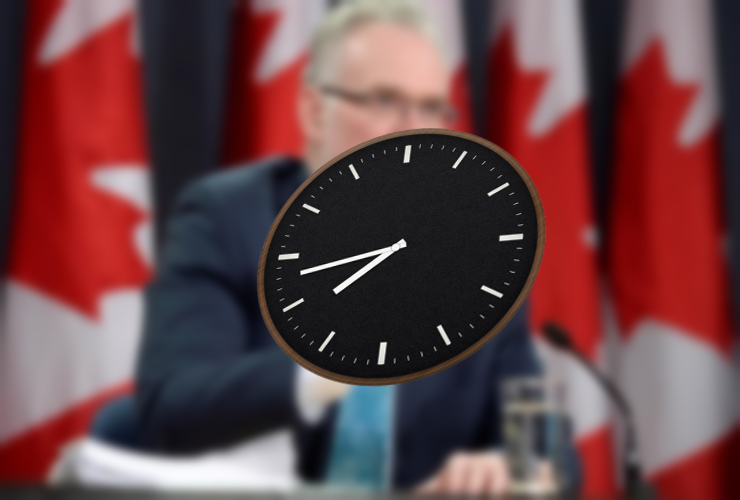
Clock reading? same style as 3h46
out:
7h43
